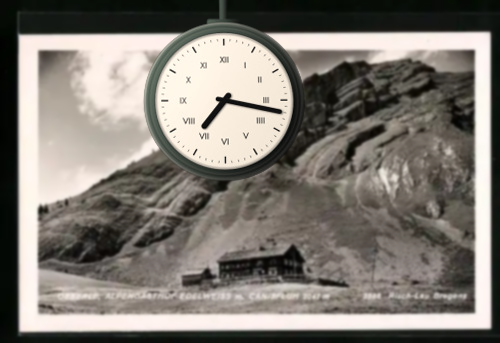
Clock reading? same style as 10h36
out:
7h17
